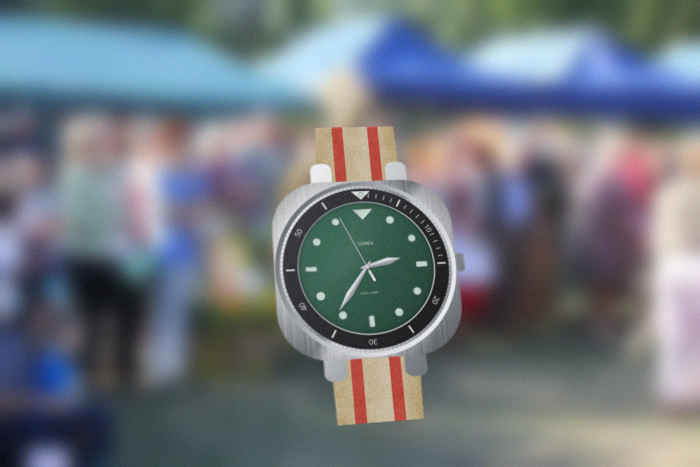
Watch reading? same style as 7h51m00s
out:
2h35m56s
